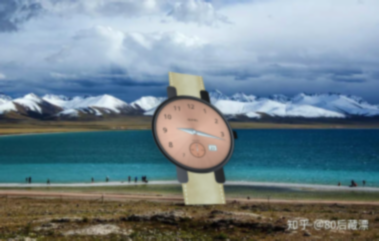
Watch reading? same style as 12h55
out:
9h17
